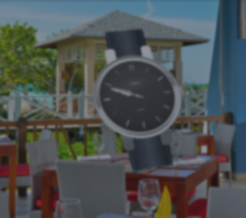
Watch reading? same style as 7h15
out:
9h49
